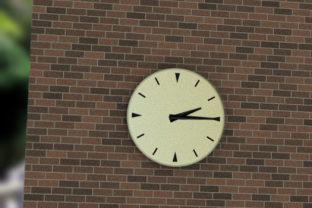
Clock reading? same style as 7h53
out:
2h15
